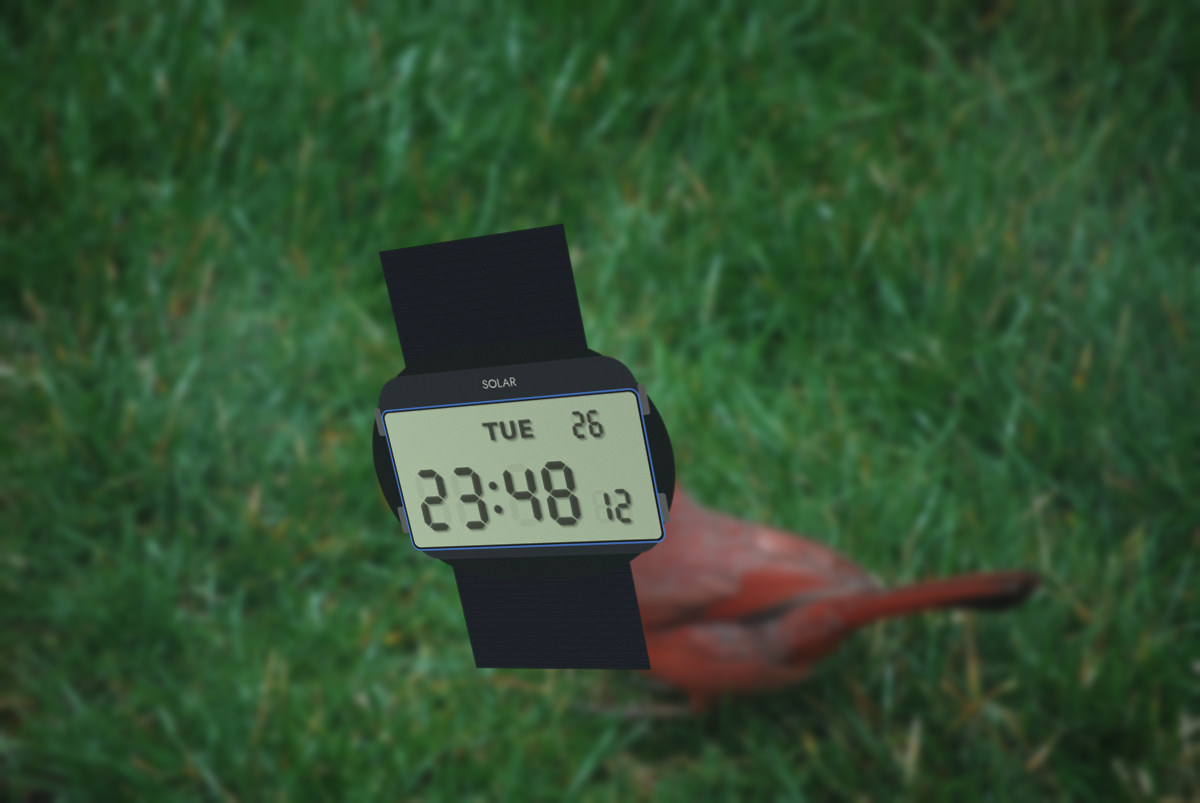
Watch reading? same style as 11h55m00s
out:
23h48m12s
